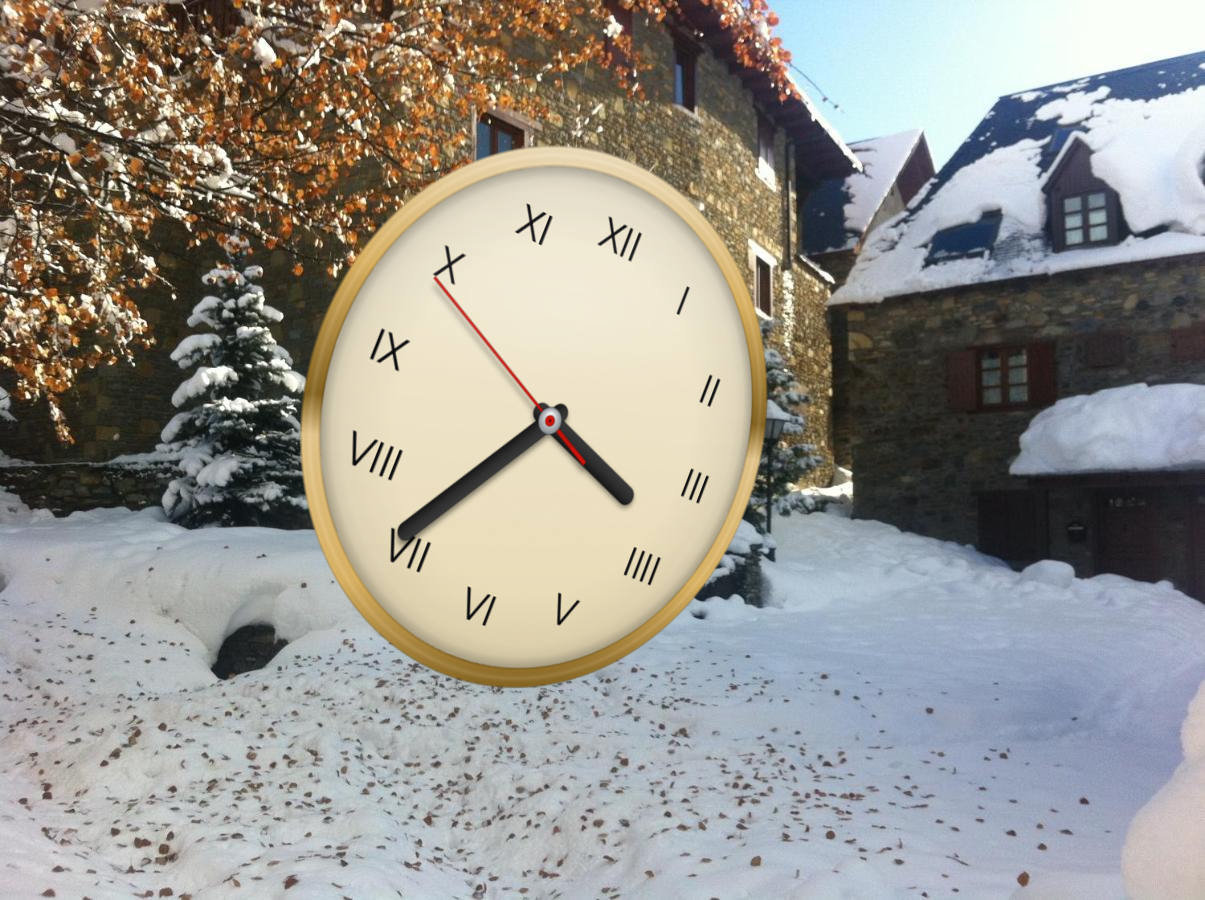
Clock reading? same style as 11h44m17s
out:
3h35m49s
